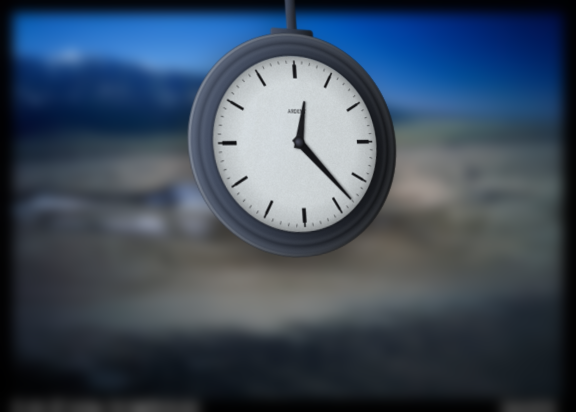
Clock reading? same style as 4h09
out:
12h23
